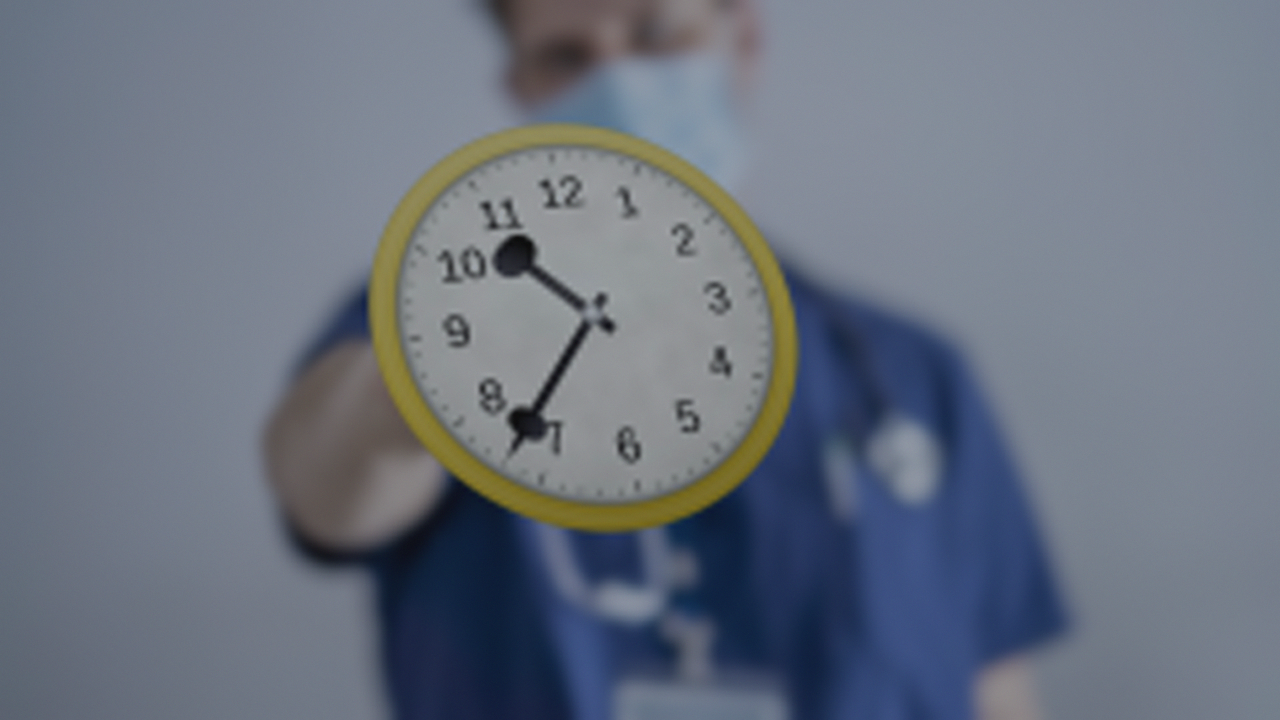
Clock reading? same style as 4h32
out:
10h37
